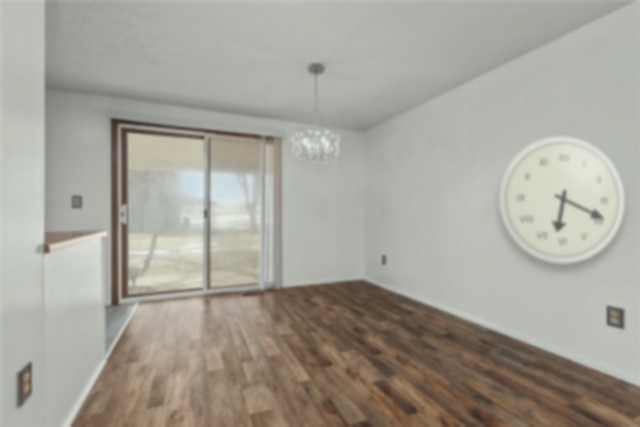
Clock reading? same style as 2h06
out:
6h19
